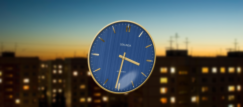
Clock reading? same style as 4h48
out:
3h31
